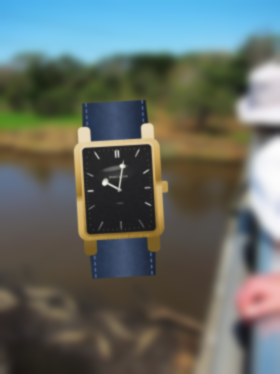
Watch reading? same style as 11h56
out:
10h02
